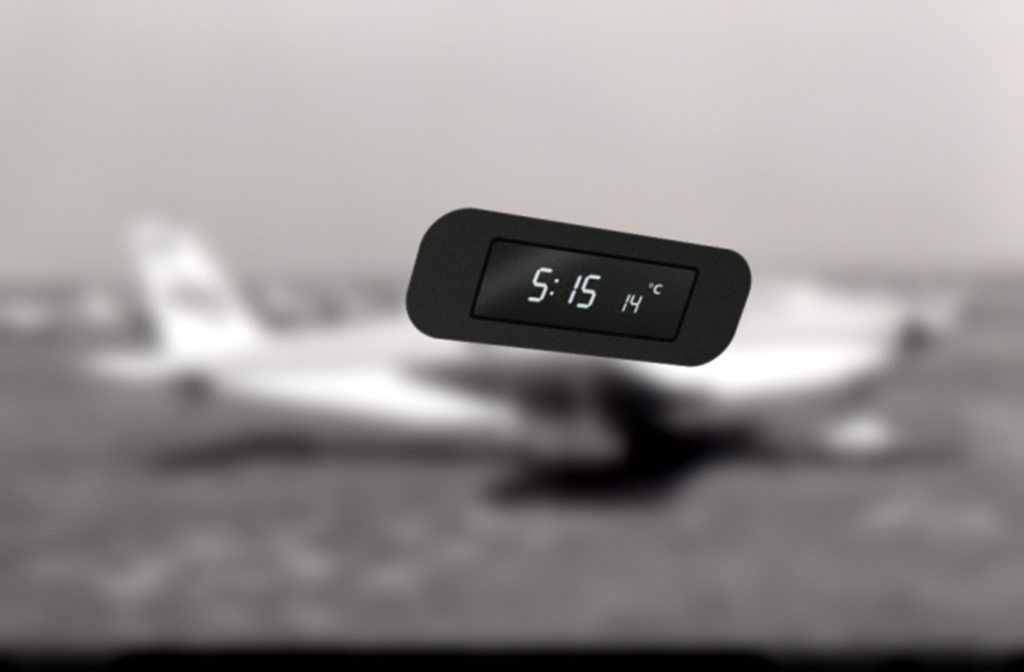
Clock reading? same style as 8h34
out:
5h15
